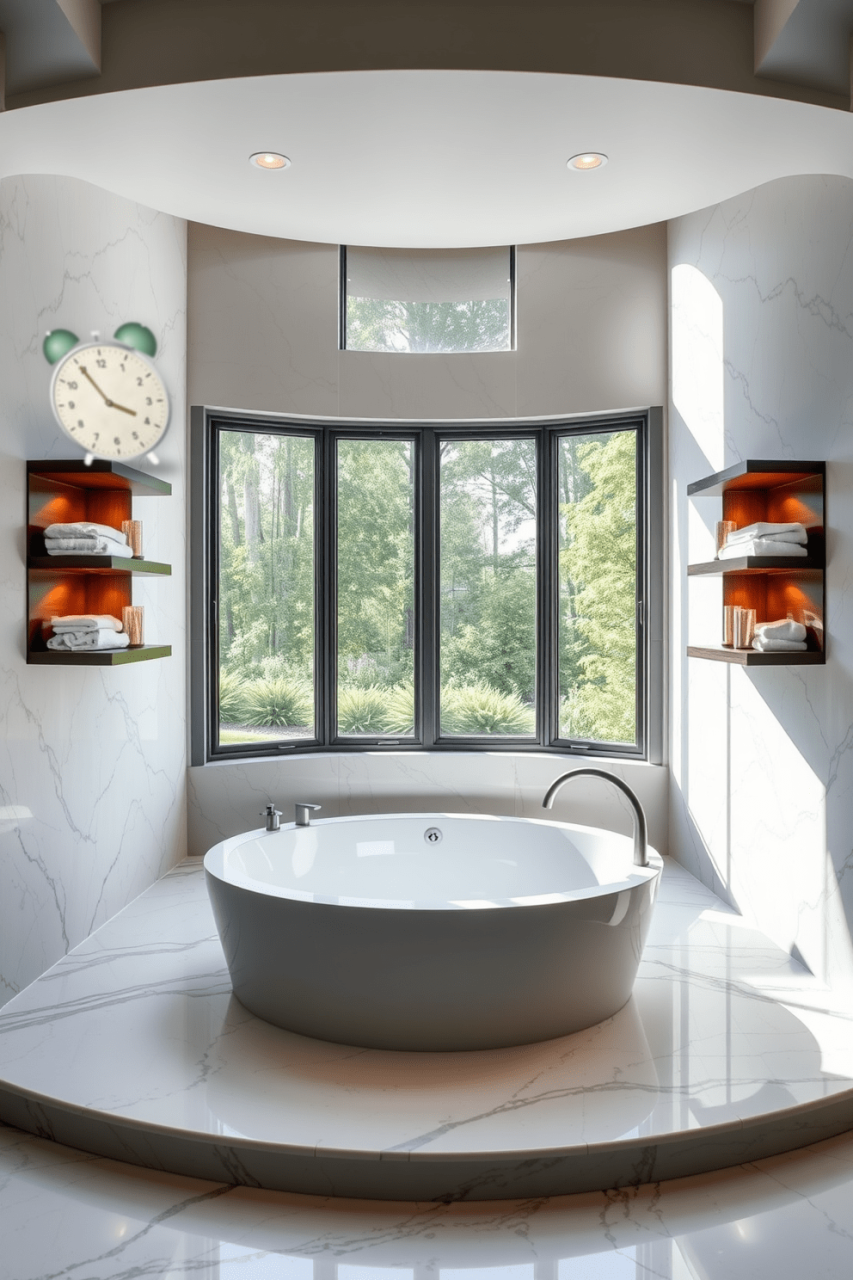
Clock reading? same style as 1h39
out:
3h55
